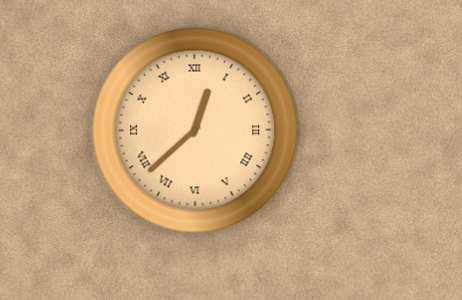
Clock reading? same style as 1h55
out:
12h38
